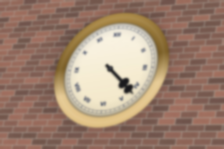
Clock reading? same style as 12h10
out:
4h22
